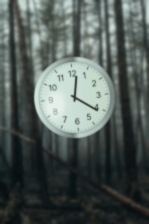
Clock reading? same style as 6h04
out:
12h21
